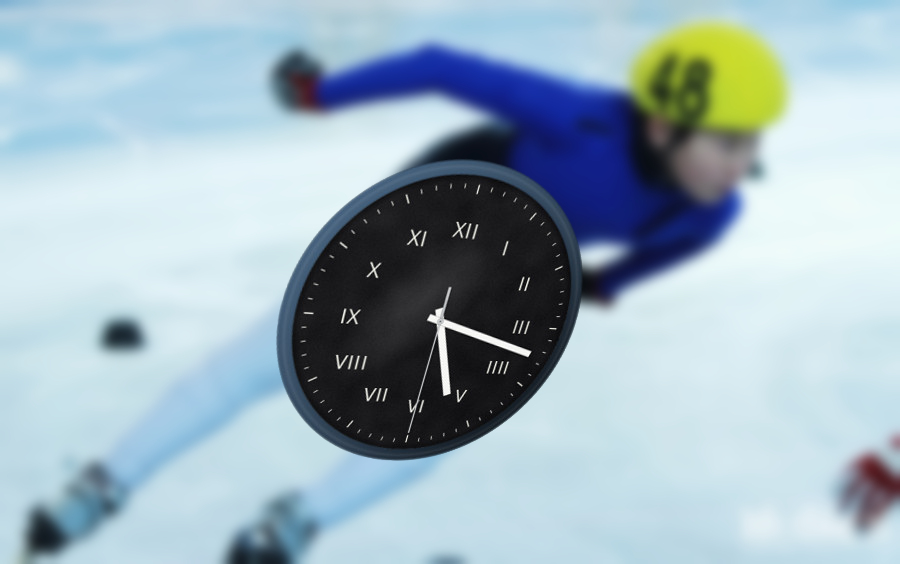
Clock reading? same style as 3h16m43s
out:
5h17m30s
